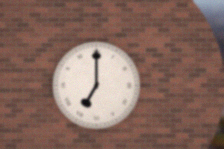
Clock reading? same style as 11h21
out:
7h00
